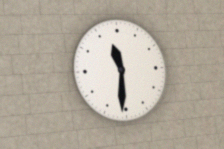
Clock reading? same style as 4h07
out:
11h31
